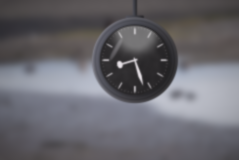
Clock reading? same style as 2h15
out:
8h27
